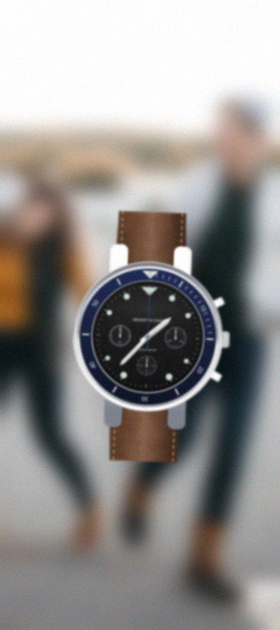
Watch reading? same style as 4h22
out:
1h37
